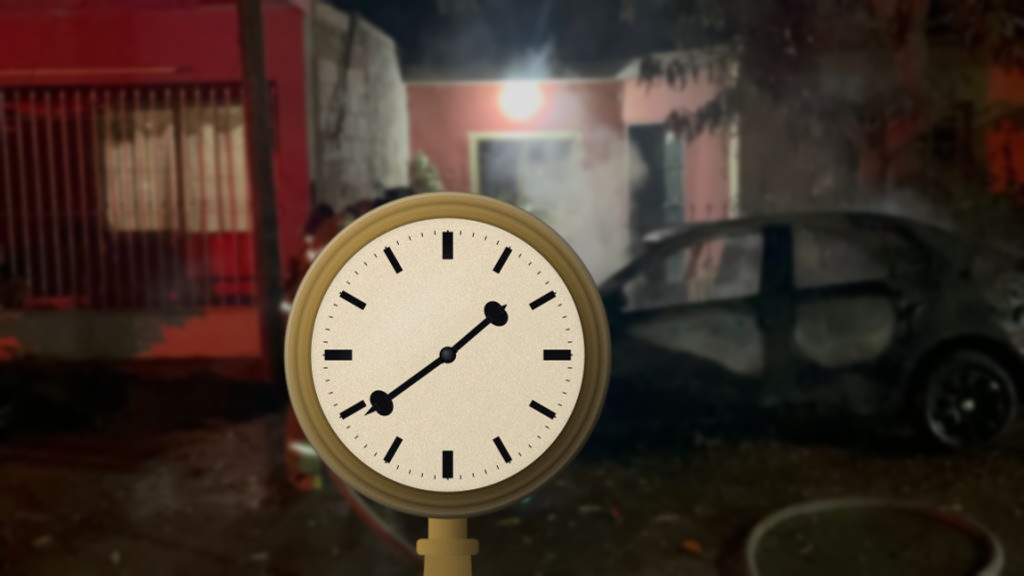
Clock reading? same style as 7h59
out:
1h39
